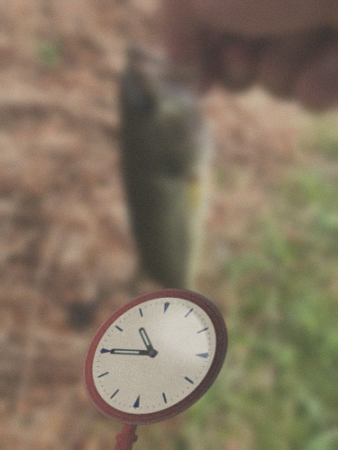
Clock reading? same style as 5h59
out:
10h45
